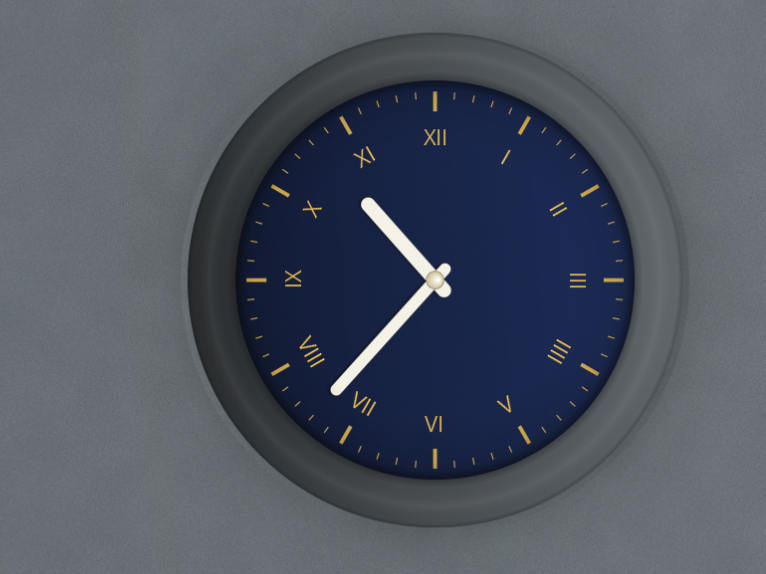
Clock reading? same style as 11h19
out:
10h37
